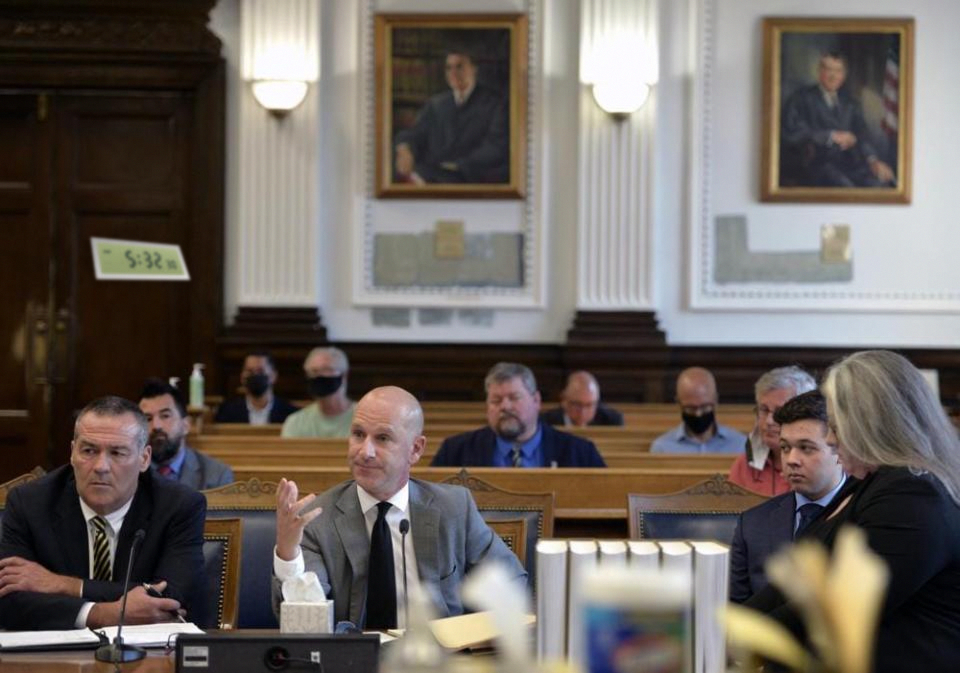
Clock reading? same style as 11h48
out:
5h32
